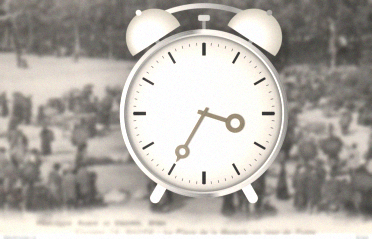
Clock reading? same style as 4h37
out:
3h35
